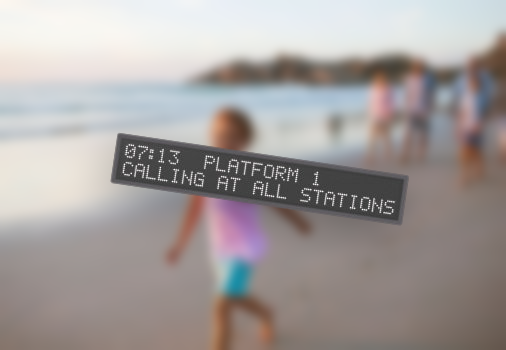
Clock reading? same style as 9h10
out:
7h13
